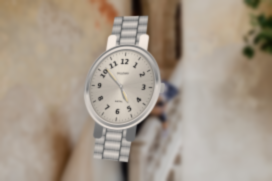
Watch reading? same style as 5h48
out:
4h52
